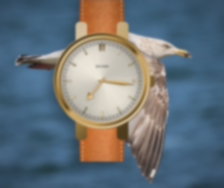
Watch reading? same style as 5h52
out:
7h16
